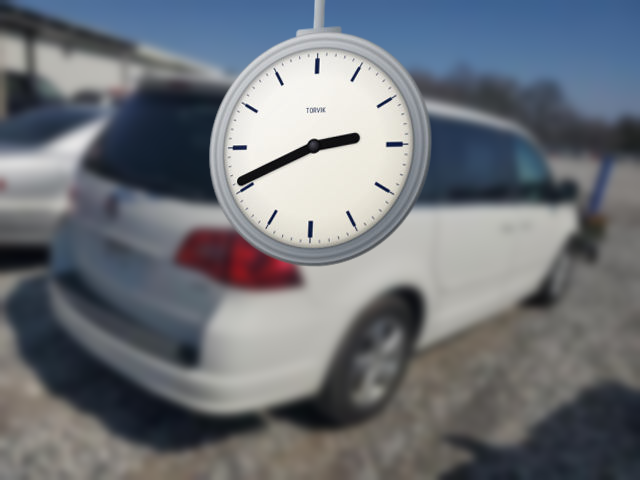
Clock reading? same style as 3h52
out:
2h41
